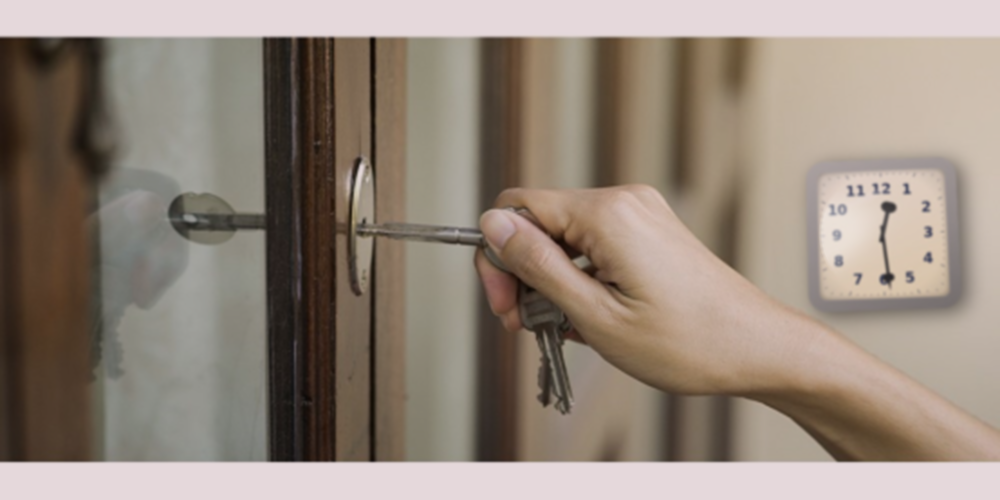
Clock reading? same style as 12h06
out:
12h29
